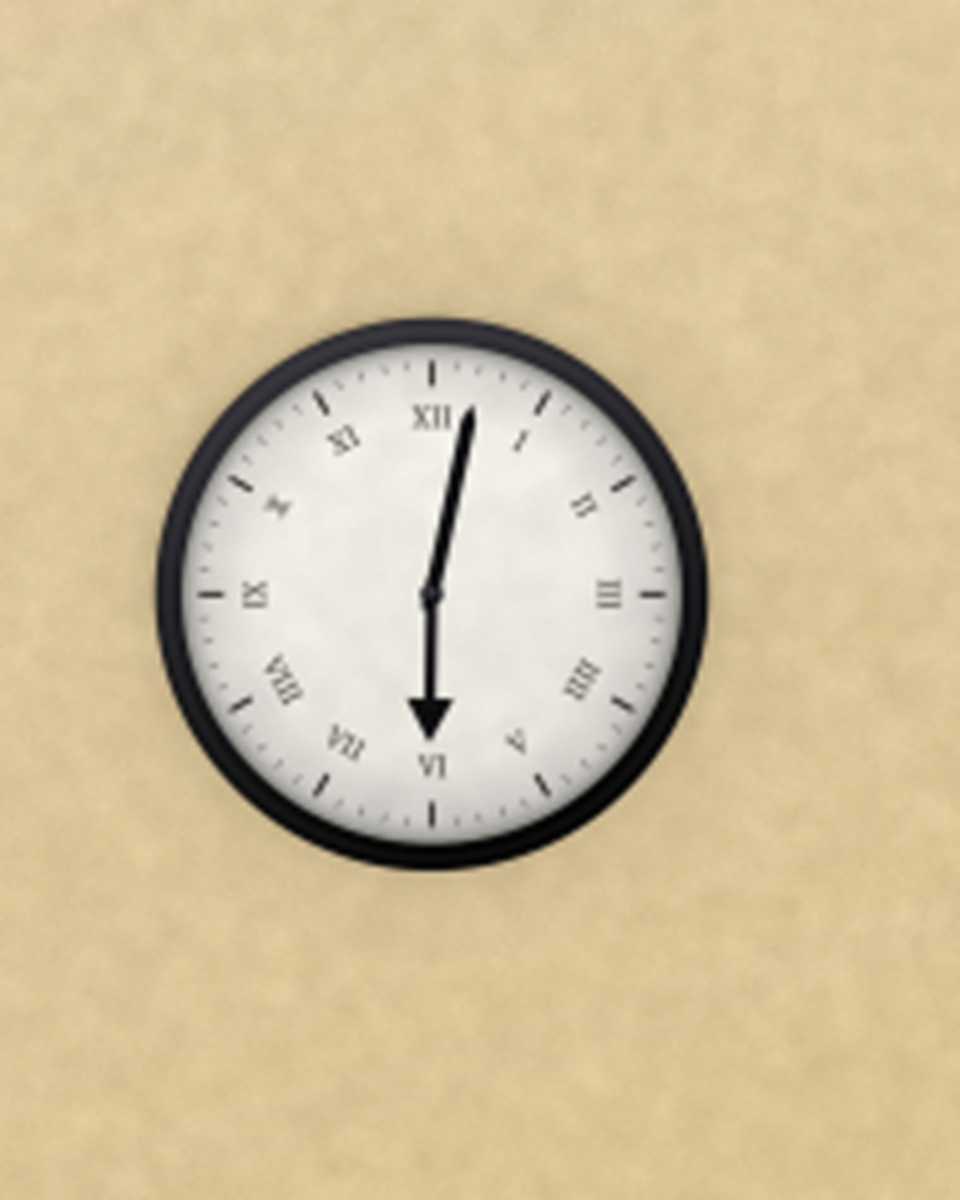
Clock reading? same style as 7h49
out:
6h02
